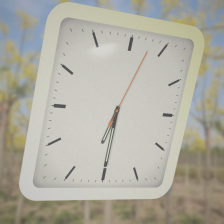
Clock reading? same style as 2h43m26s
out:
6h30m03s
